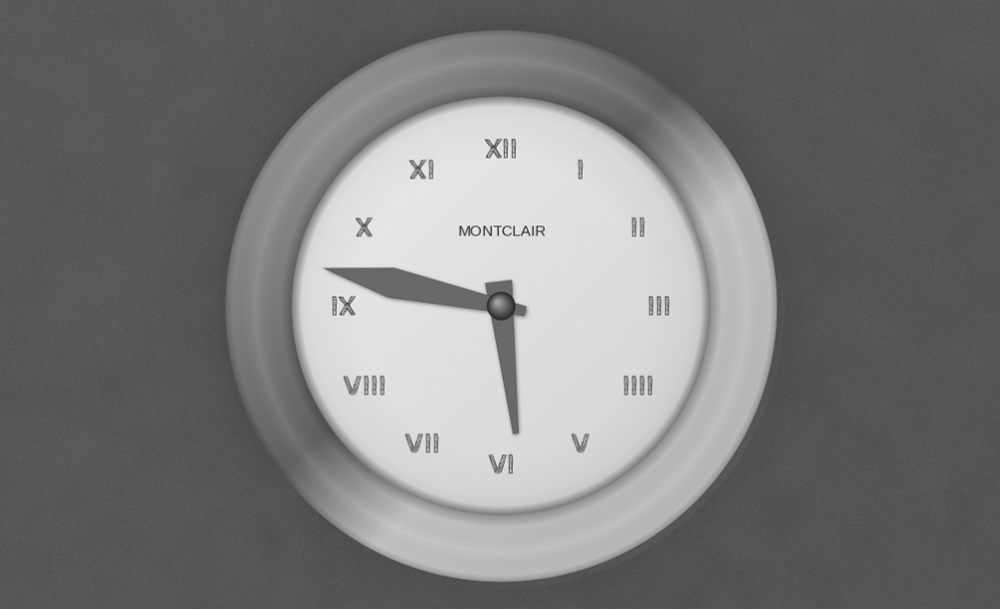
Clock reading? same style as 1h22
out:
5h47
